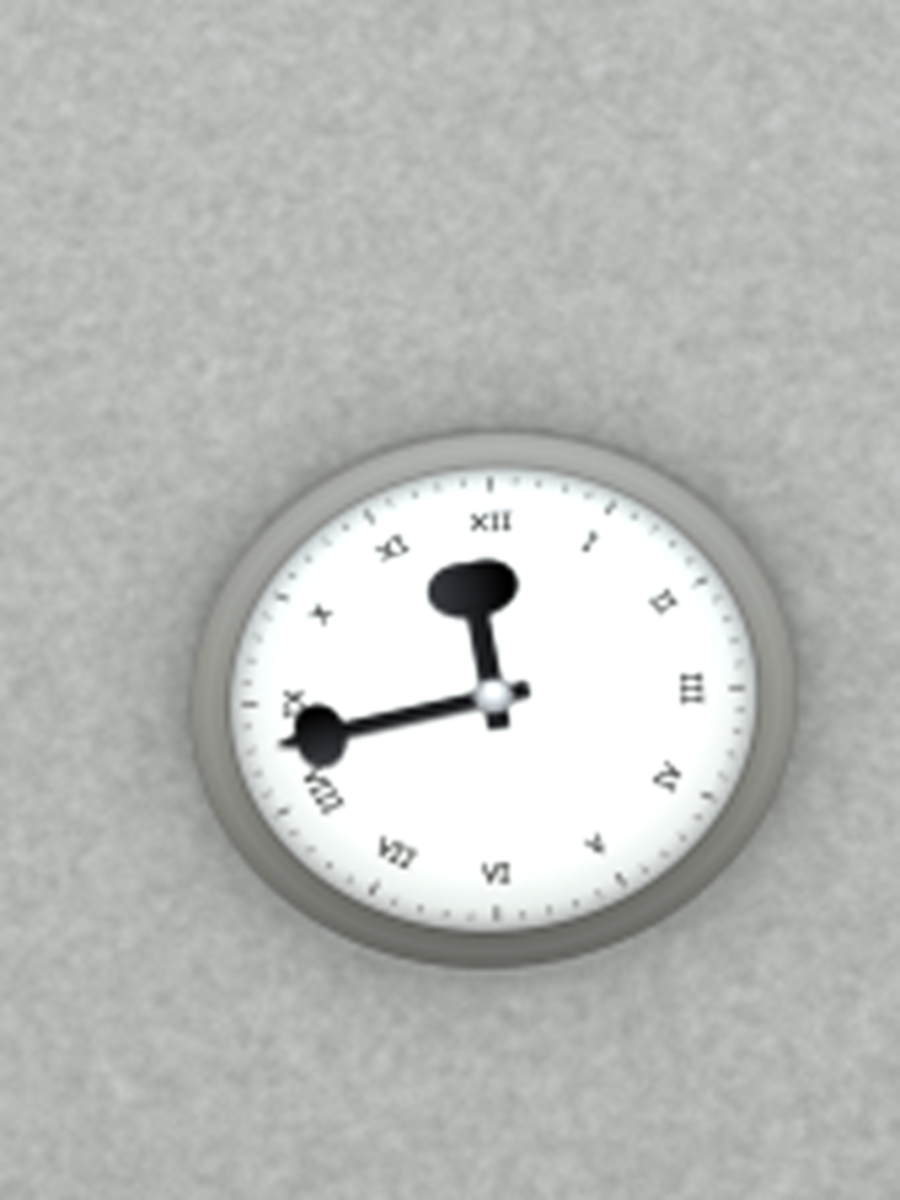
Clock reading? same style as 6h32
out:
11h43
